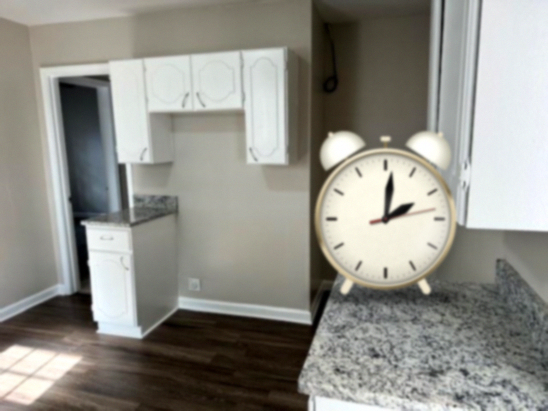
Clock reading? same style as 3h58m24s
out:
2h01m13s
